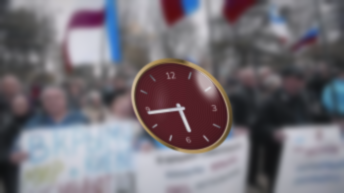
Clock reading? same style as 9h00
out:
5h44
